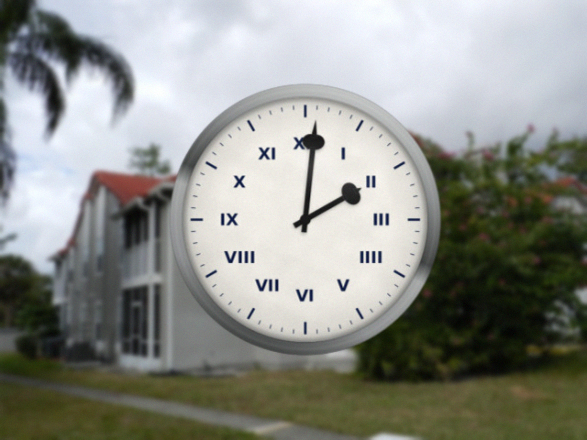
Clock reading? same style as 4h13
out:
2h01
